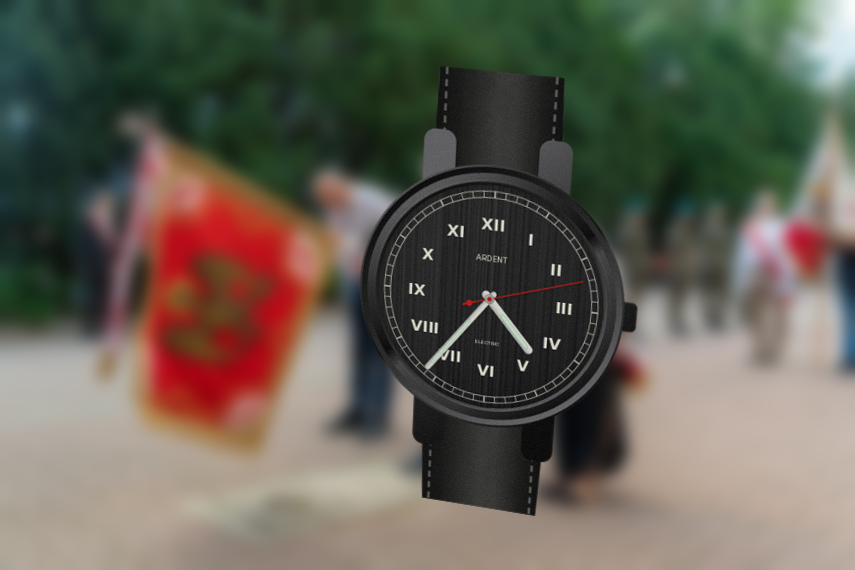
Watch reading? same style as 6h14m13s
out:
4h36m12s
